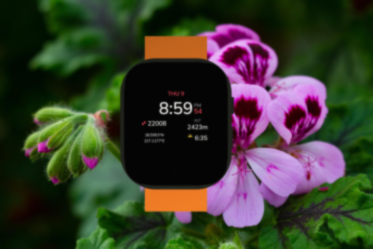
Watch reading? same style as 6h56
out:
8h59
